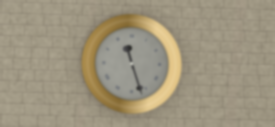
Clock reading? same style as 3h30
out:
11h27
